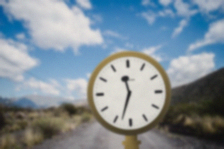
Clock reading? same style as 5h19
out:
11h33
